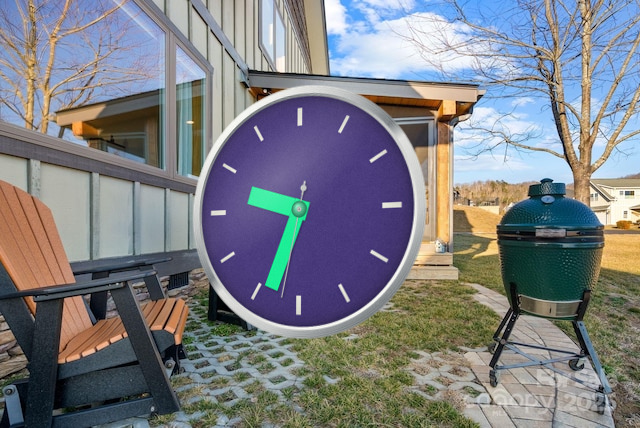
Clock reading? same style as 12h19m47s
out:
9h33m32s
